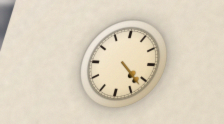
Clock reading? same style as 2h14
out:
4h22
